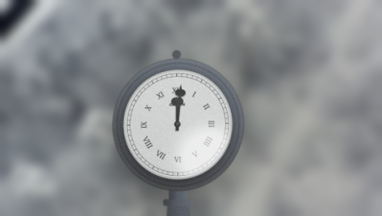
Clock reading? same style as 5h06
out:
12h01
